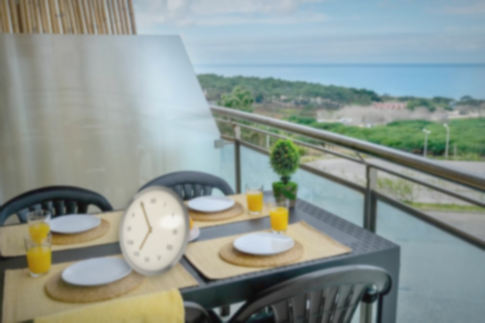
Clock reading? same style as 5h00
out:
6h55
